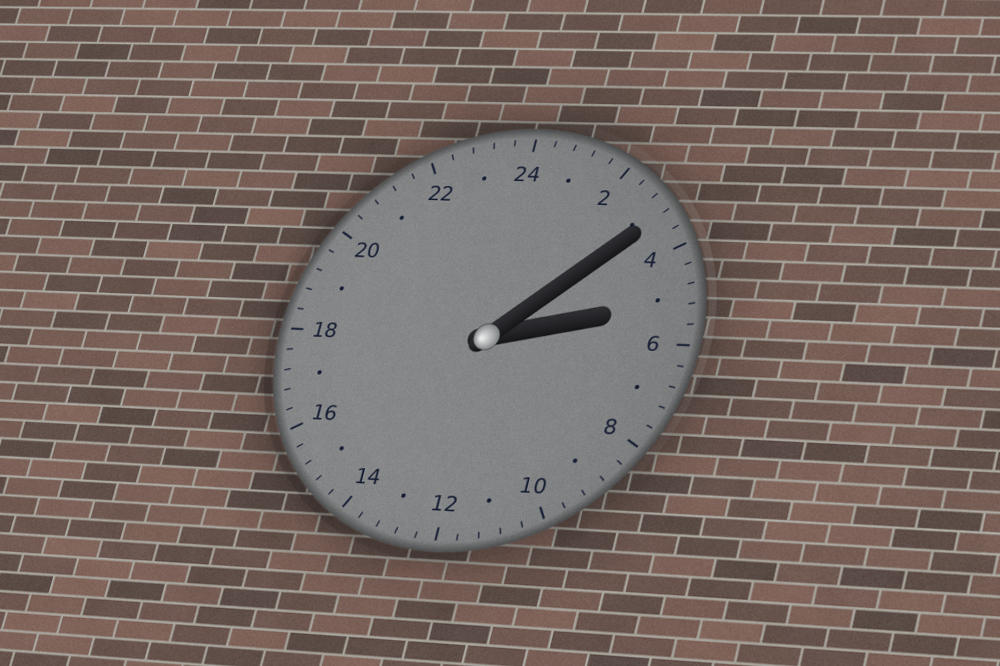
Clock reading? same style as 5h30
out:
5h08
